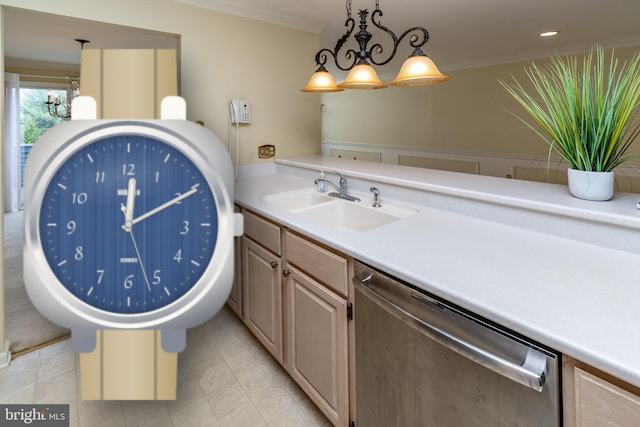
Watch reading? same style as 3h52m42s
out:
12h10m27s
